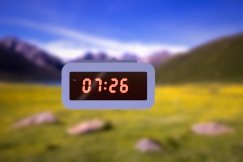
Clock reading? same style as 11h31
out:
7h26
